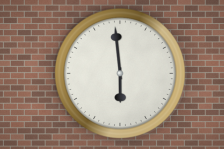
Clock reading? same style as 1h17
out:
5h59
